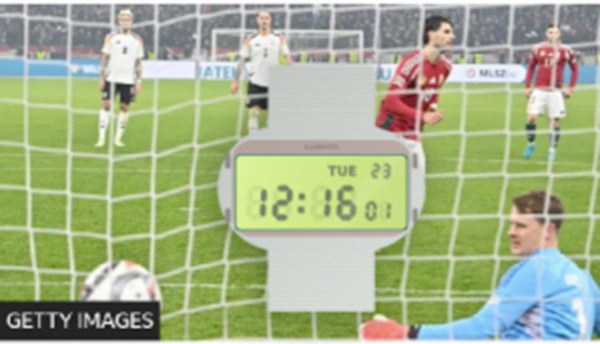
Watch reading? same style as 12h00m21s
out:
12h16m01s
